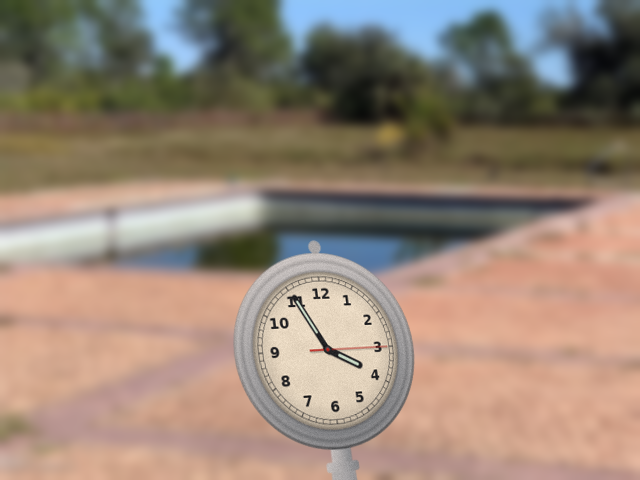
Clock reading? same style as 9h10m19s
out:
3h55m15s
